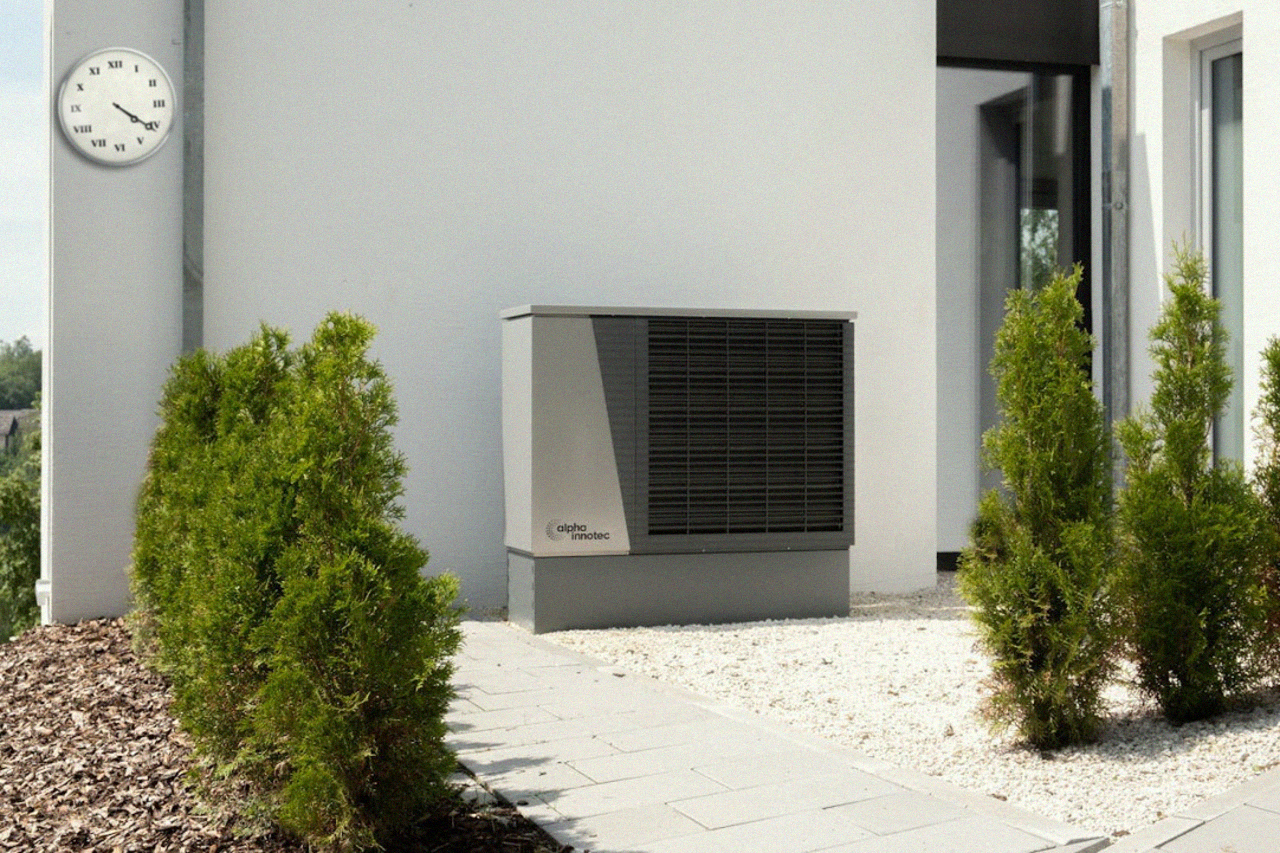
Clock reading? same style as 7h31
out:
4h21
